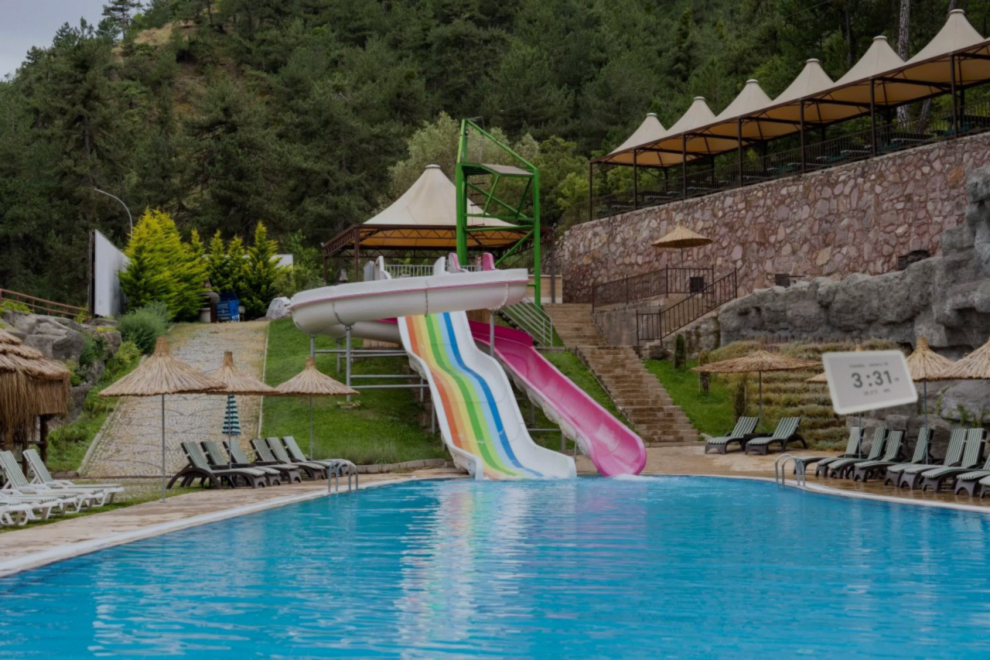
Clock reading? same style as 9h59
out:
3h31
